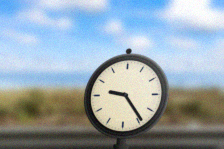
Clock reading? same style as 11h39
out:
9h24
